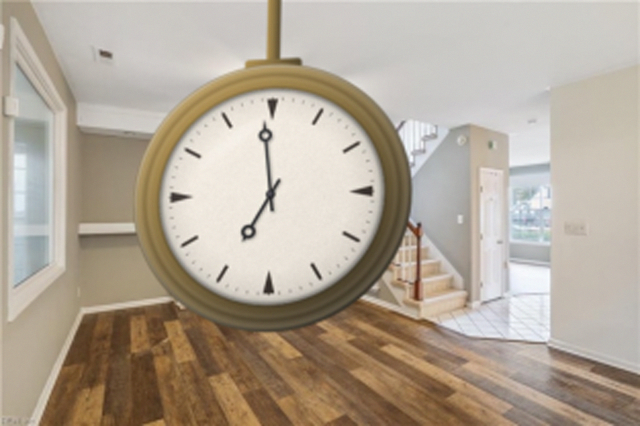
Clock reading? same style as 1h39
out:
6h59
